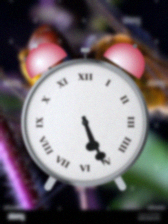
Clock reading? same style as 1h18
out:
5h26
